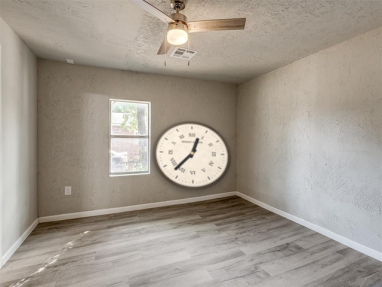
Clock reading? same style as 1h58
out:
12h37
